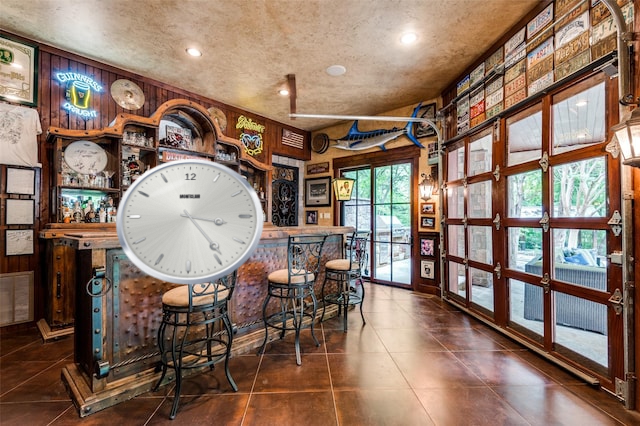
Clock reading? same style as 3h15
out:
3h24
